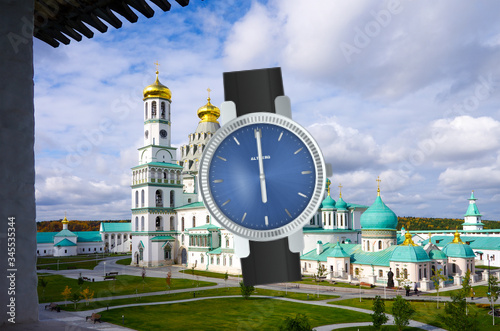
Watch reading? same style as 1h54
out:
6h00
